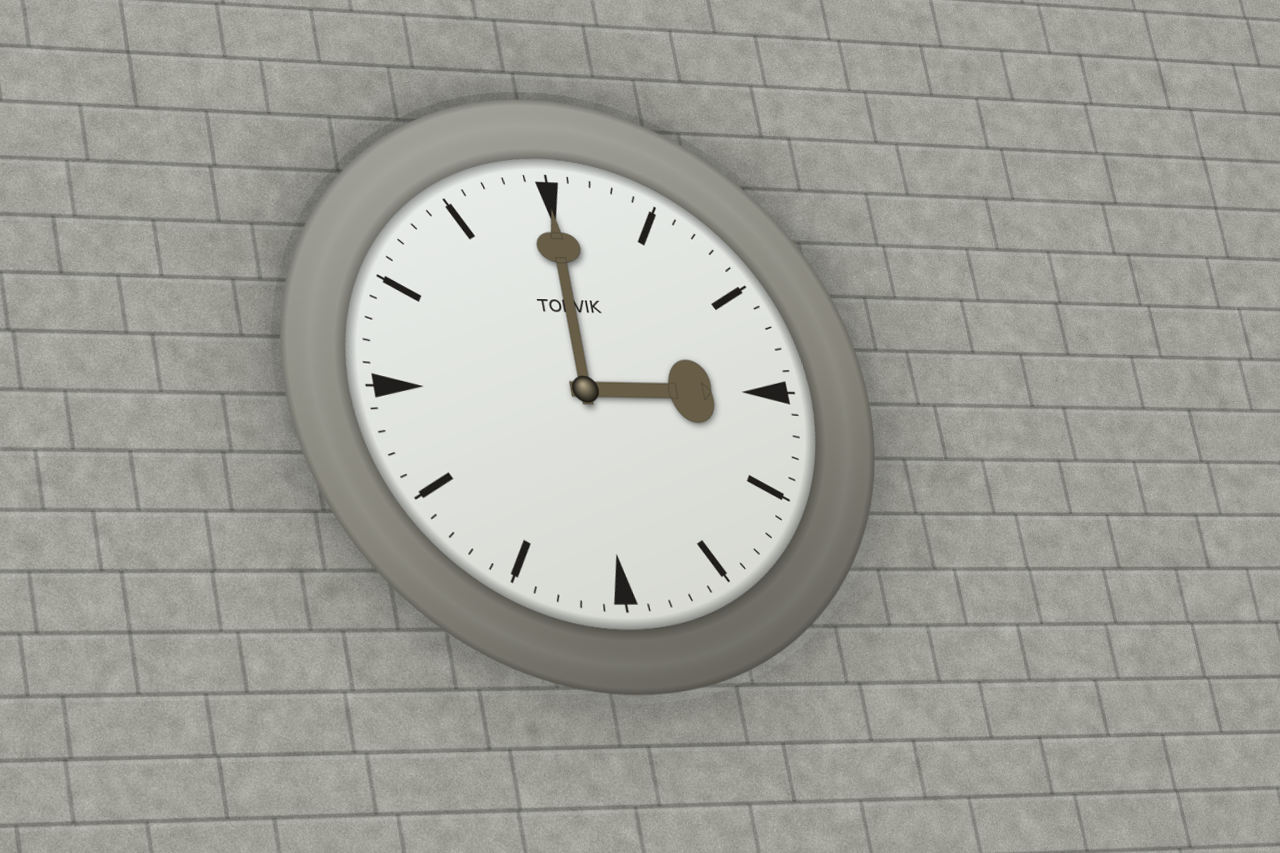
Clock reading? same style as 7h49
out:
3h00
